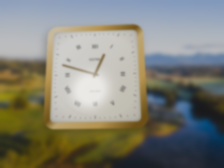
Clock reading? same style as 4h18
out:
12h48
